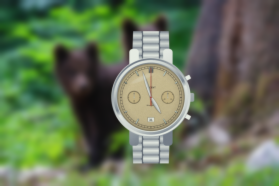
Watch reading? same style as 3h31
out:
4h57
